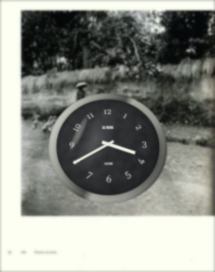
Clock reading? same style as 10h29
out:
3h40
